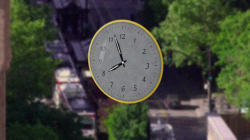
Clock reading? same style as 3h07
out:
7h57
